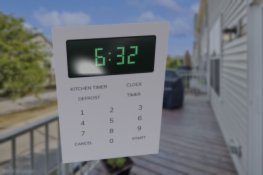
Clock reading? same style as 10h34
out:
6h32
